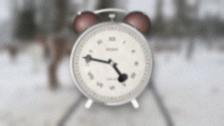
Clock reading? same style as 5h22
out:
4h47
